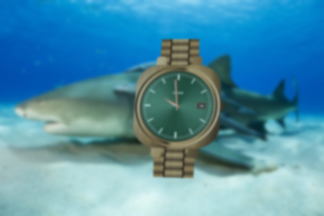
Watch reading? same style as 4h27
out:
9h59
